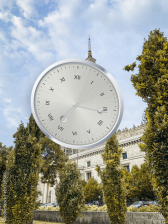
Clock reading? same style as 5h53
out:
7h16
